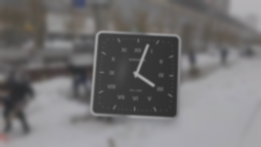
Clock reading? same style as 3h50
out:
4h03
